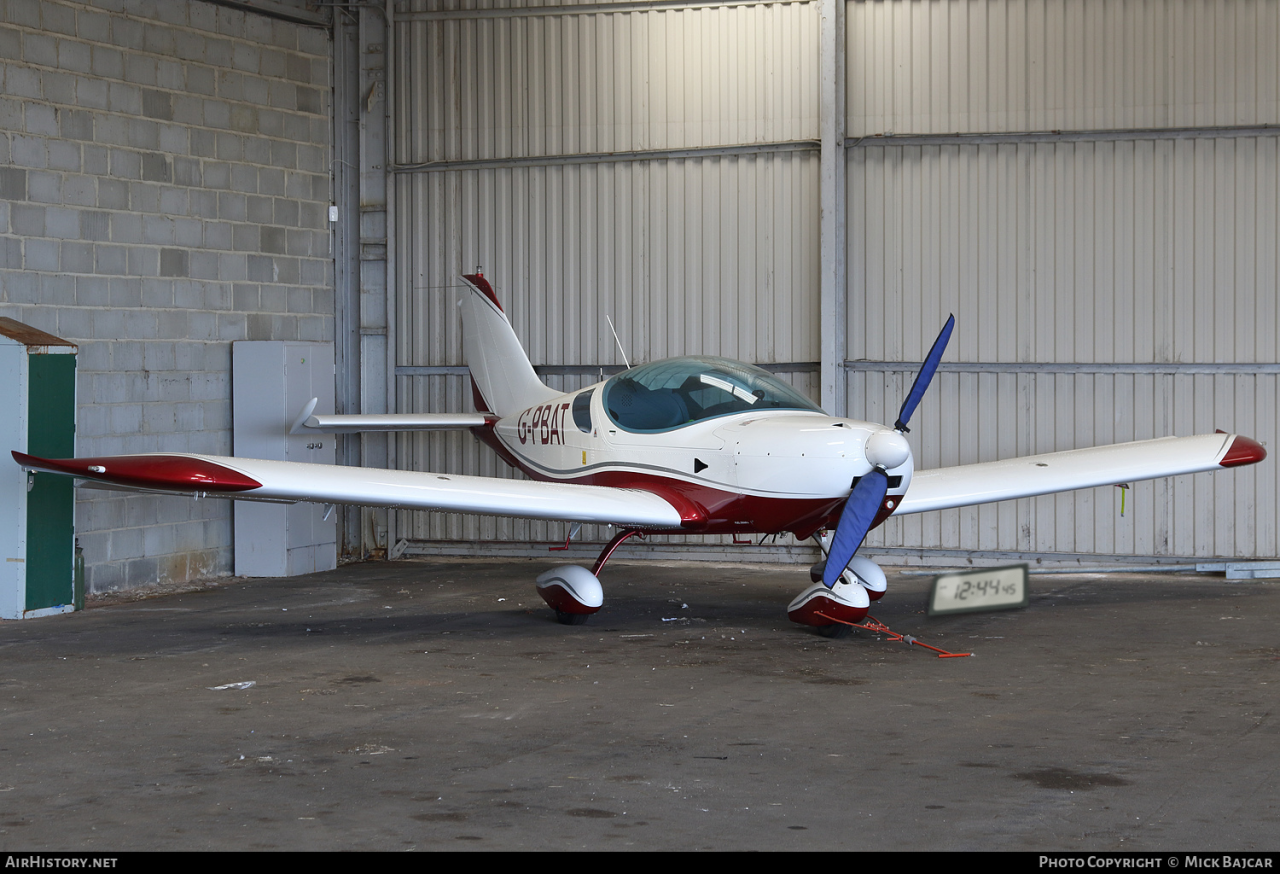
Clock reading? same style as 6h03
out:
12h44
